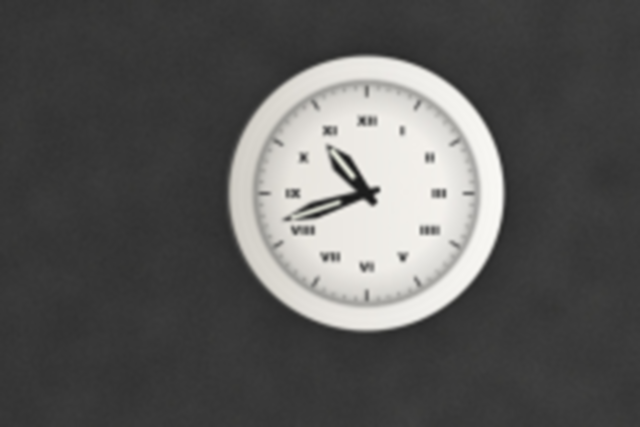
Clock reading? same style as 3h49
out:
10h42
